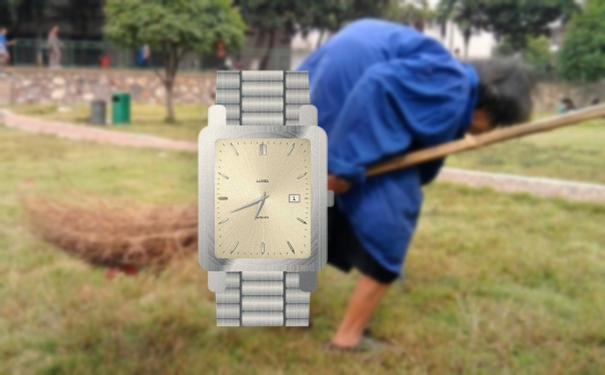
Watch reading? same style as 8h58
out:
6h41
